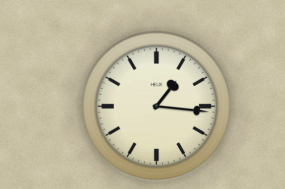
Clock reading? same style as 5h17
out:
1h16
